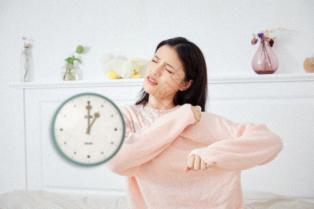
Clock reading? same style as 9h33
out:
1h00
